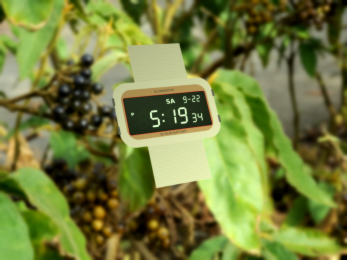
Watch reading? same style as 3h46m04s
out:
5h19m34s
